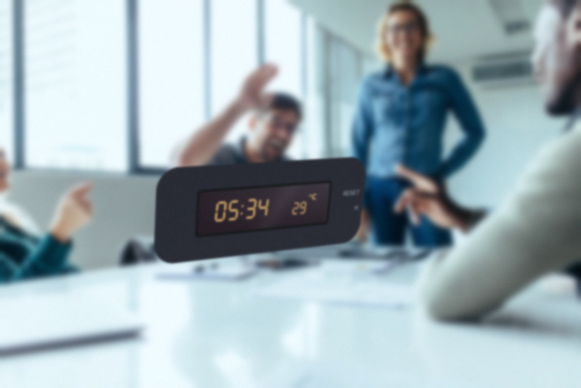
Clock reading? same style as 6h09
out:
5h34
